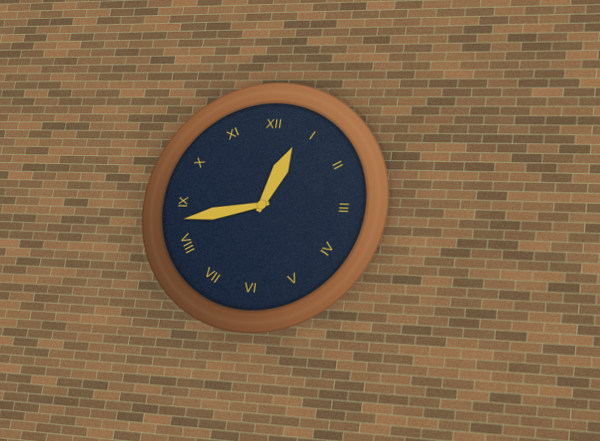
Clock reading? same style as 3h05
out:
12h43
